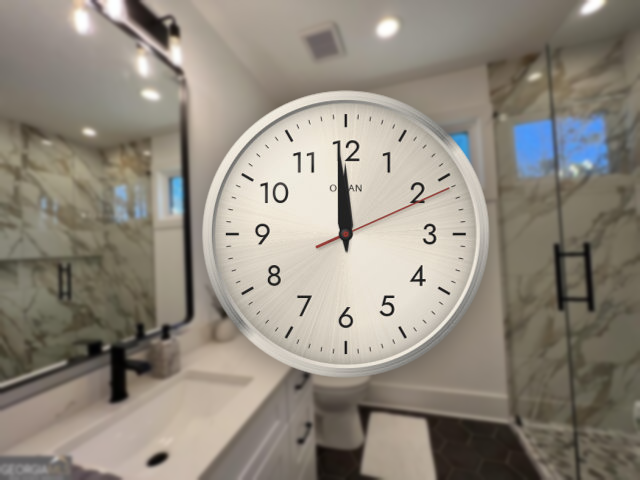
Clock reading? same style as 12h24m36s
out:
11h59m11s
